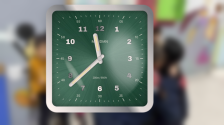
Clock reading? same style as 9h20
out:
11h38
